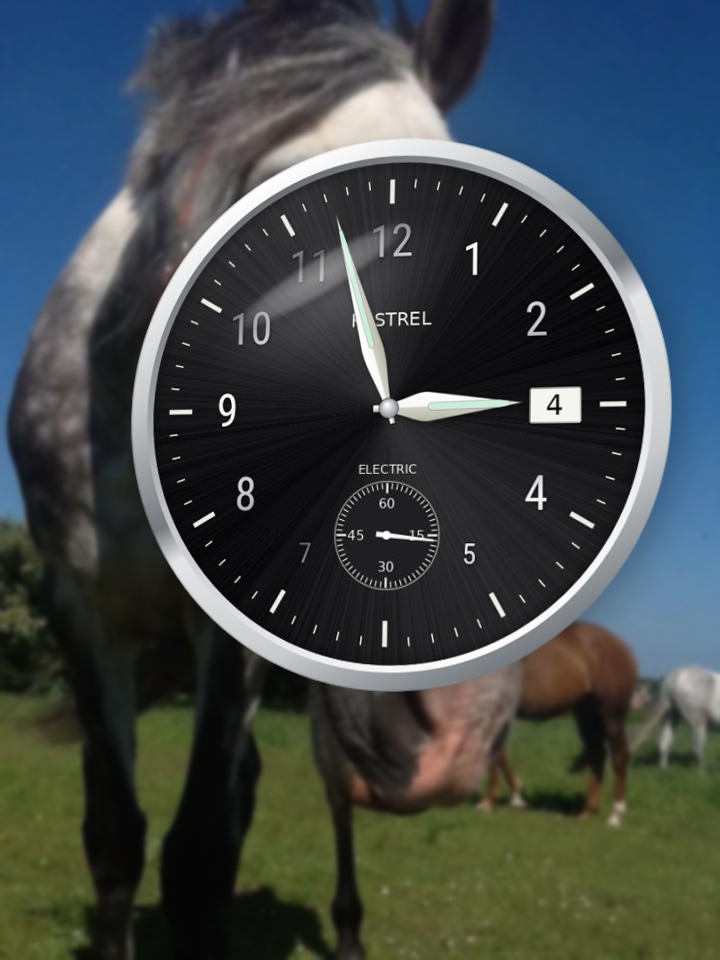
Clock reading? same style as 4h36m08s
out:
2h57m16s
